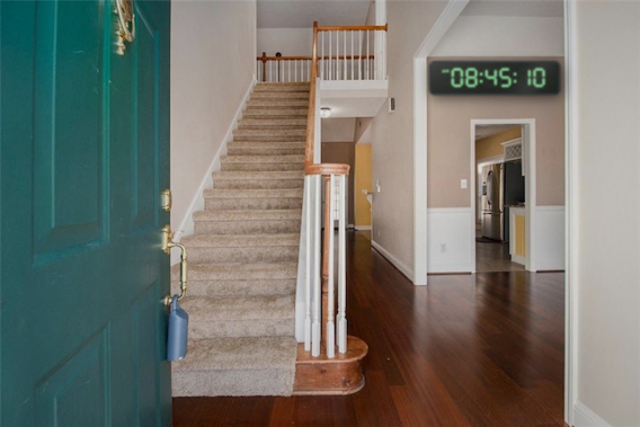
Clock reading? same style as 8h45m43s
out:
8h45m10s
